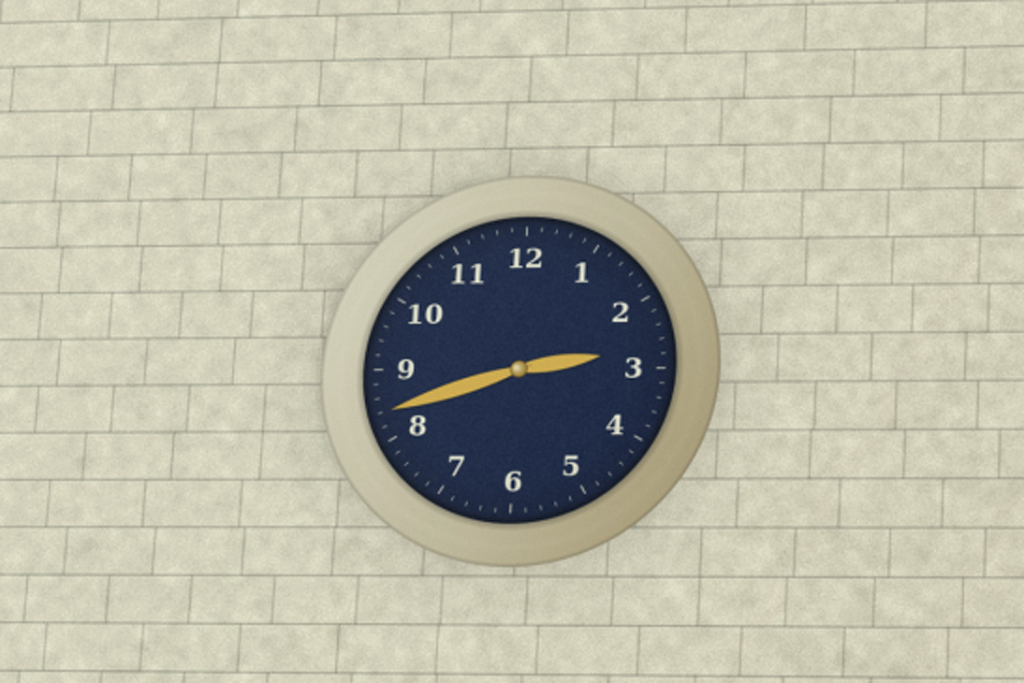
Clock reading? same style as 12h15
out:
2h42
